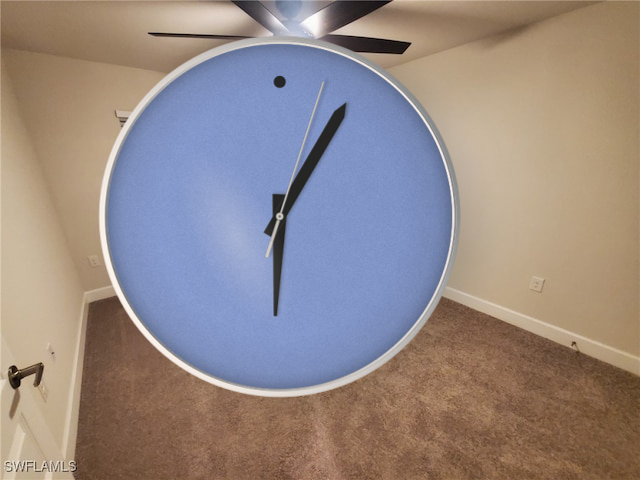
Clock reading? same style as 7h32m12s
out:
6h05m03s
